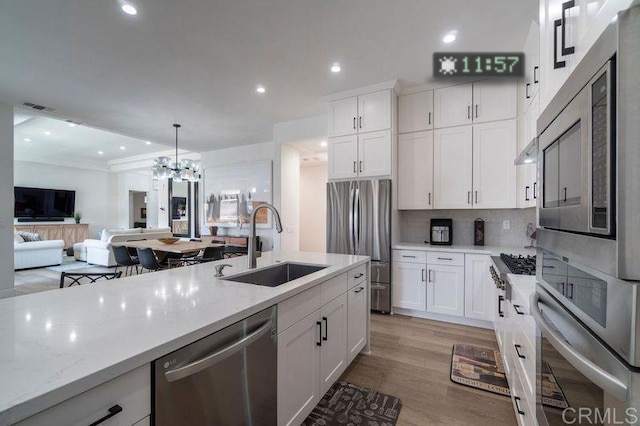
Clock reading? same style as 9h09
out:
11h57
